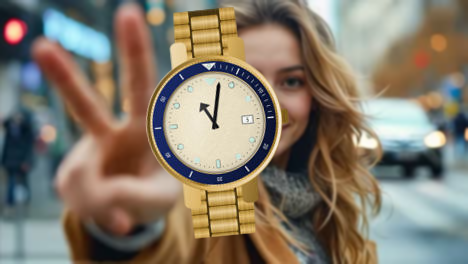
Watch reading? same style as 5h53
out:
11h02
